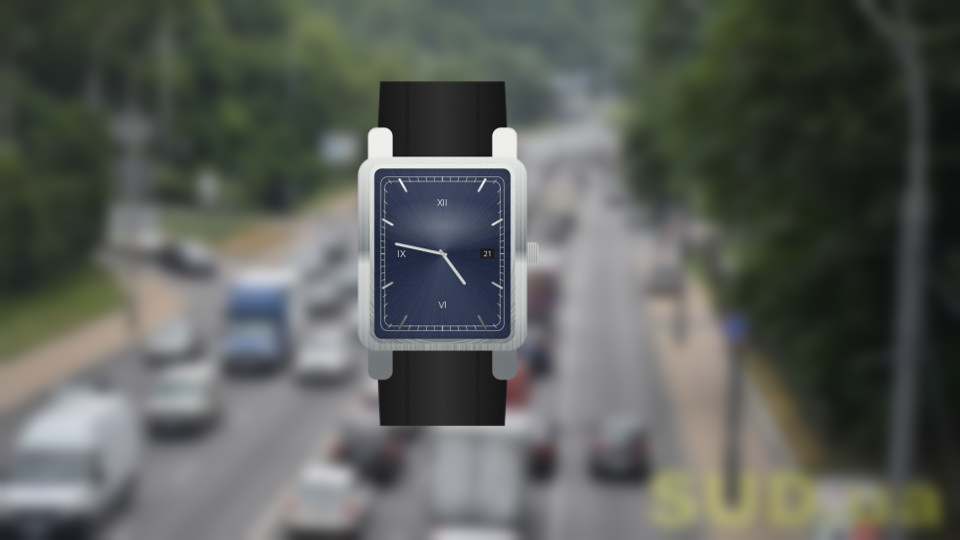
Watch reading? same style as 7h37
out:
4h47
